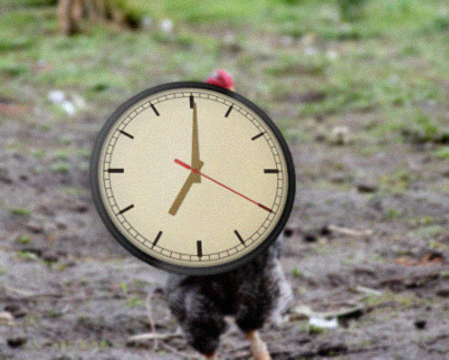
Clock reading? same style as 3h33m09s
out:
7h00m20s
